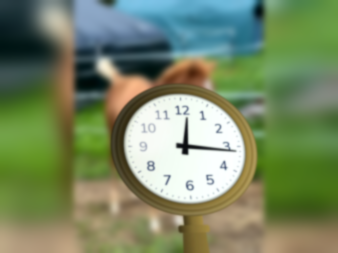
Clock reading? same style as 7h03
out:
12h16
